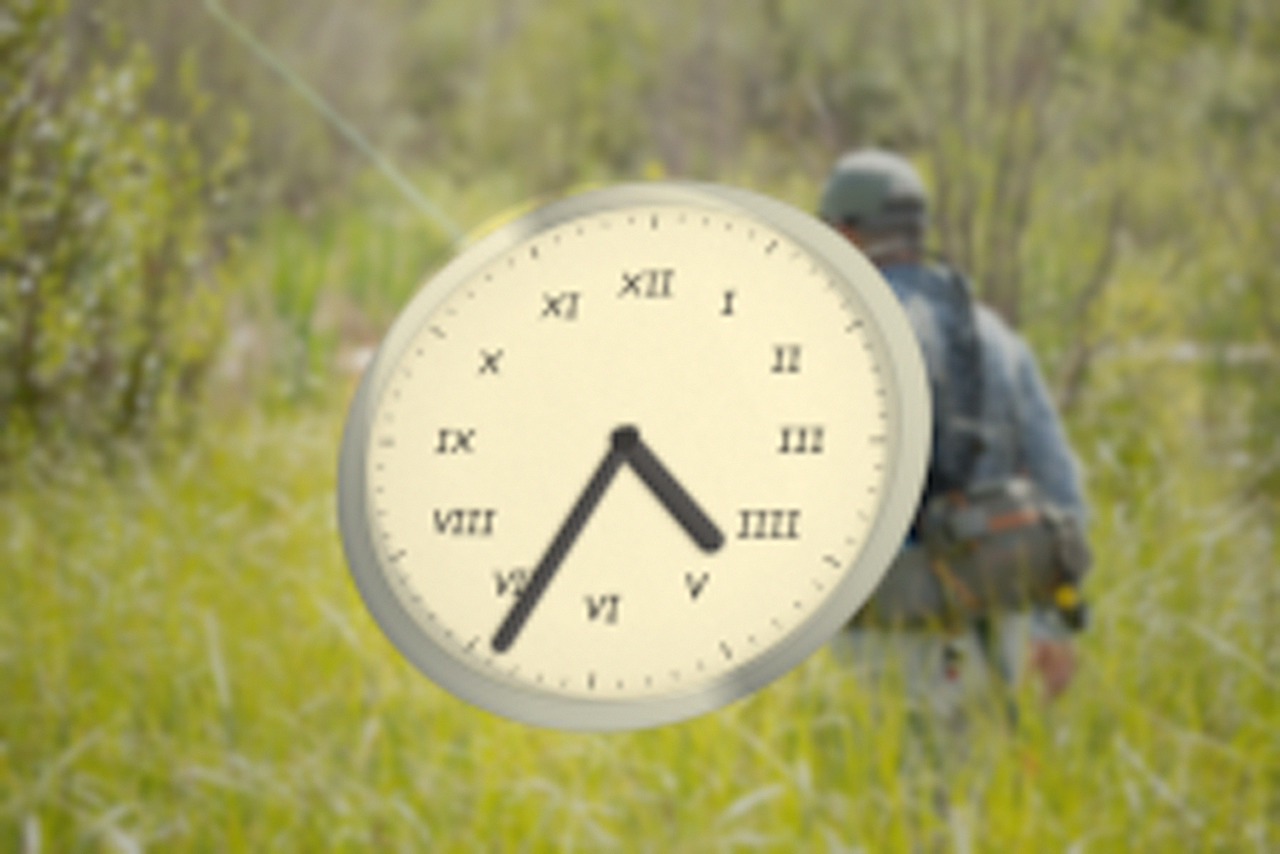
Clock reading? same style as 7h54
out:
4h34
